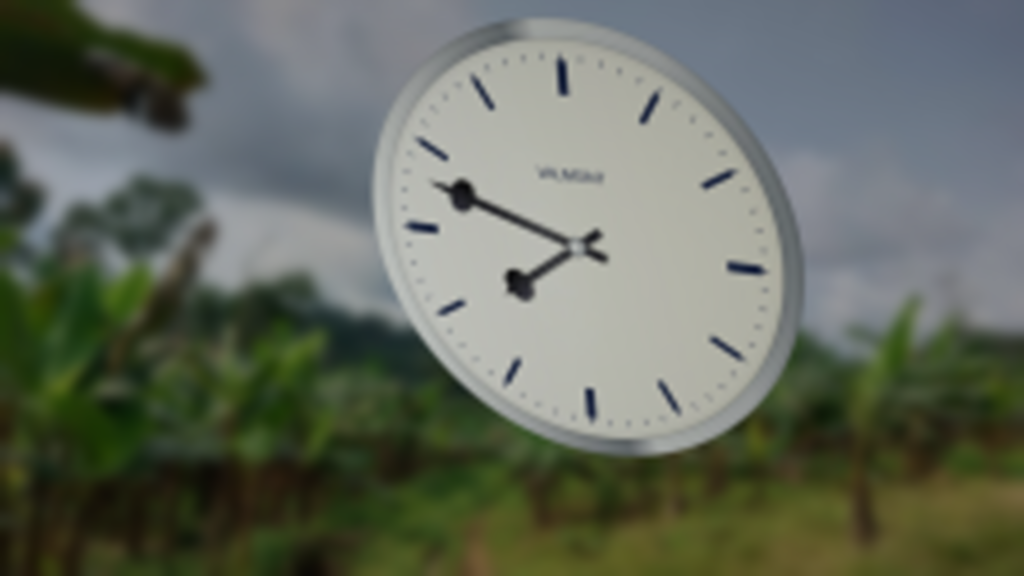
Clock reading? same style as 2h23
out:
7h48
